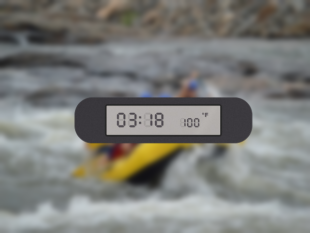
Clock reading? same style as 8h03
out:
3h18
